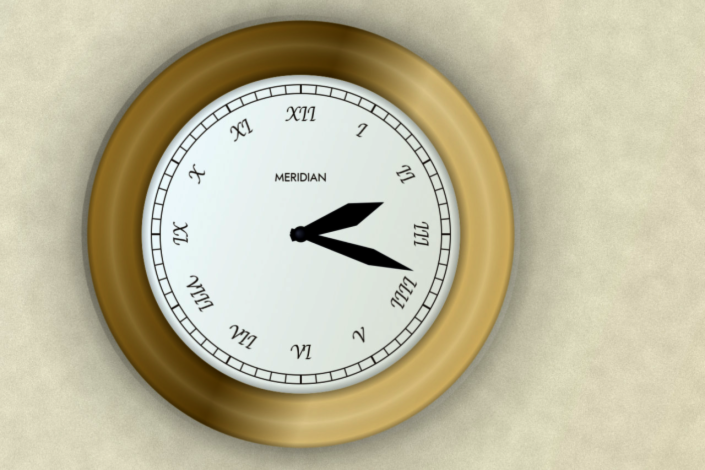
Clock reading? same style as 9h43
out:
2h18
